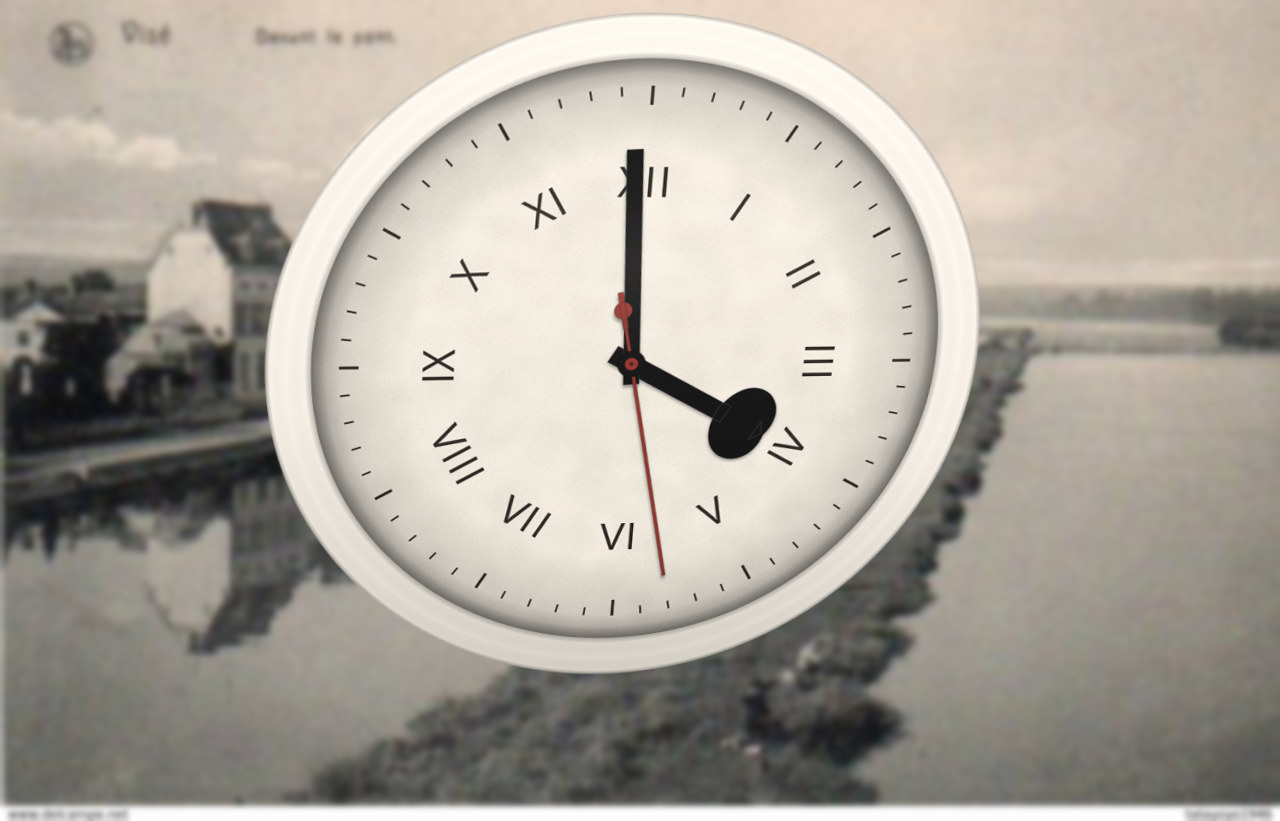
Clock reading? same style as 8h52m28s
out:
3h59m28s
